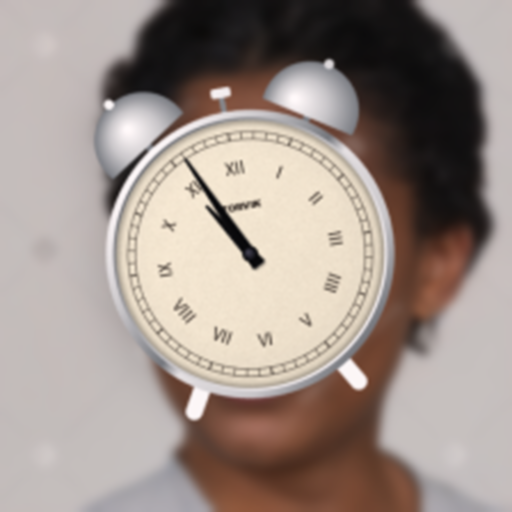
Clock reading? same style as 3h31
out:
10h56
